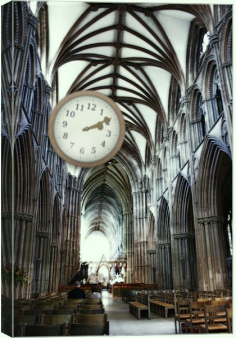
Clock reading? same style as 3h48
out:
2h09
